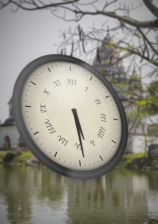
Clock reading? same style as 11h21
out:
5h29
